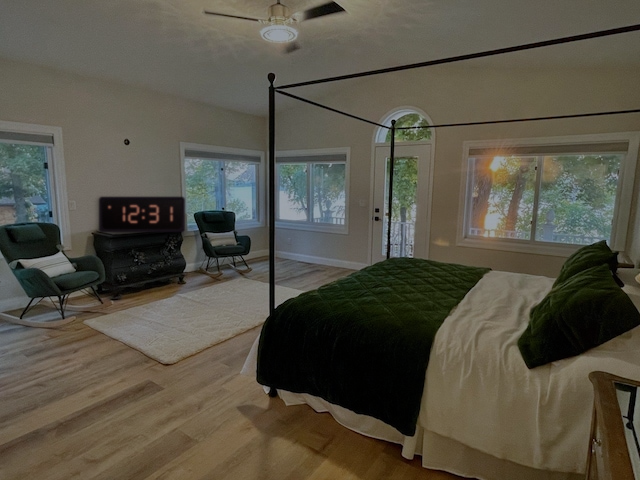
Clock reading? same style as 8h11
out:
12h31
